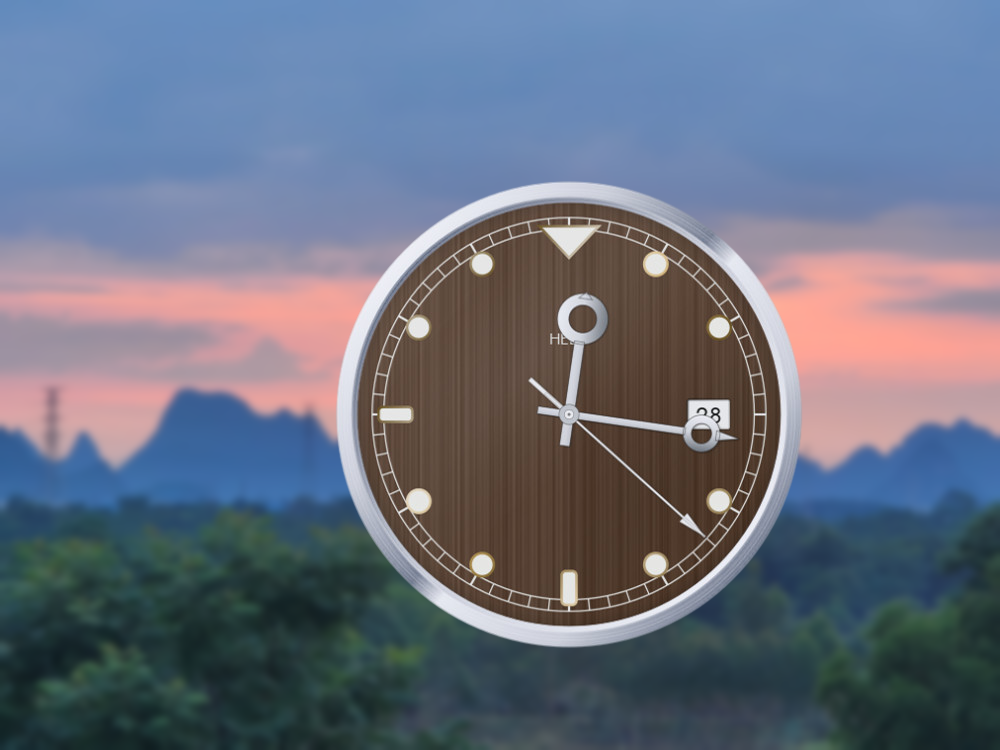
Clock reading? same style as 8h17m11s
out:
12h16m22s
